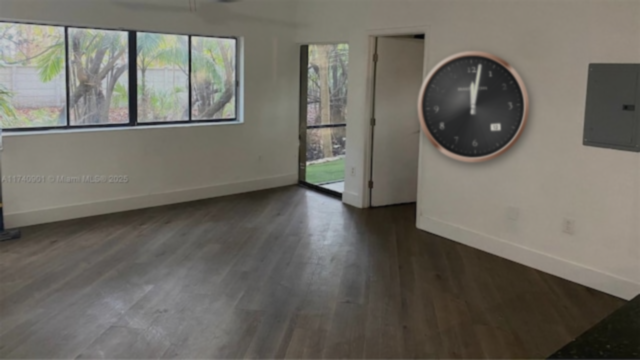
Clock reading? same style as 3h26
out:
12h02
